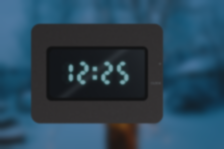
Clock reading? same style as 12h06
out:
12h25
